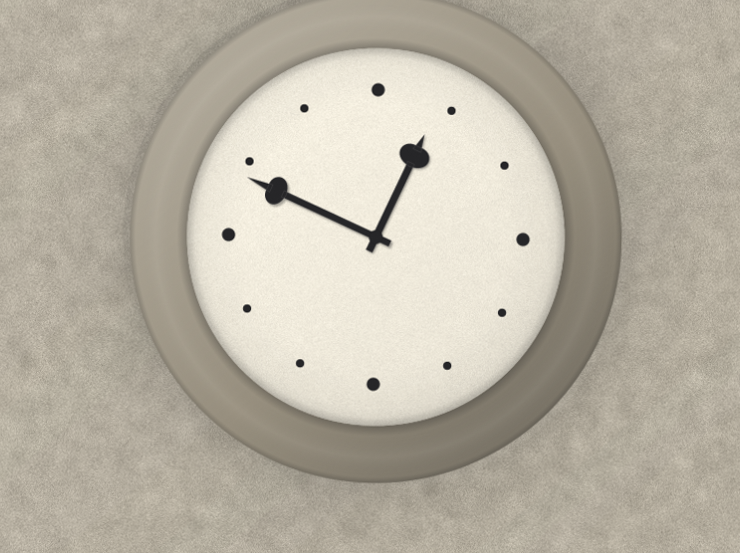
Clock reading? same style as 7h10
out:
12h49
